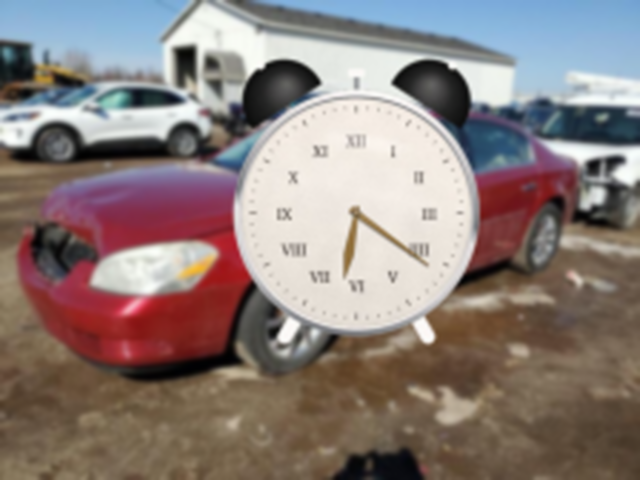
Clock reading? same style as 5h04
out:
6h21
